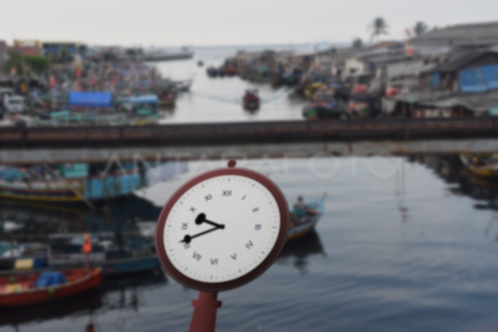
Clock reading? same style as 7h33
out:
9h41
